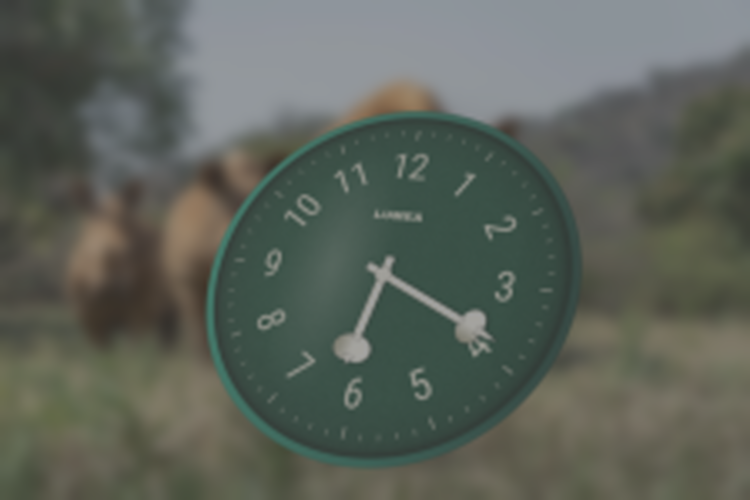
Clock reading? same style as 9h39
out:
6h19
